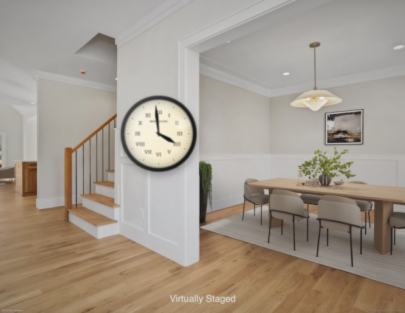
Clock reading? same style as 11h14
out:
3h59
